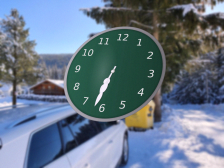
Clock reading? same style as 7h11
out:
6h32
